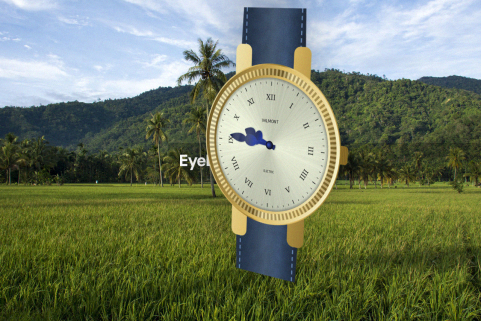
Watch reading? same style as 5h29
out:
9h46
